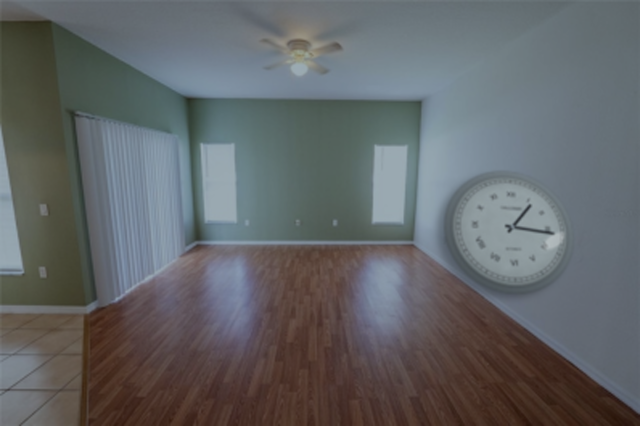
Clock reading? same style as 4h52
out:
1h16
